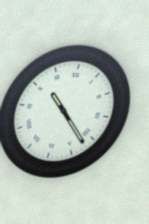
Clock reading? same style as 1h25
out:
10h22
